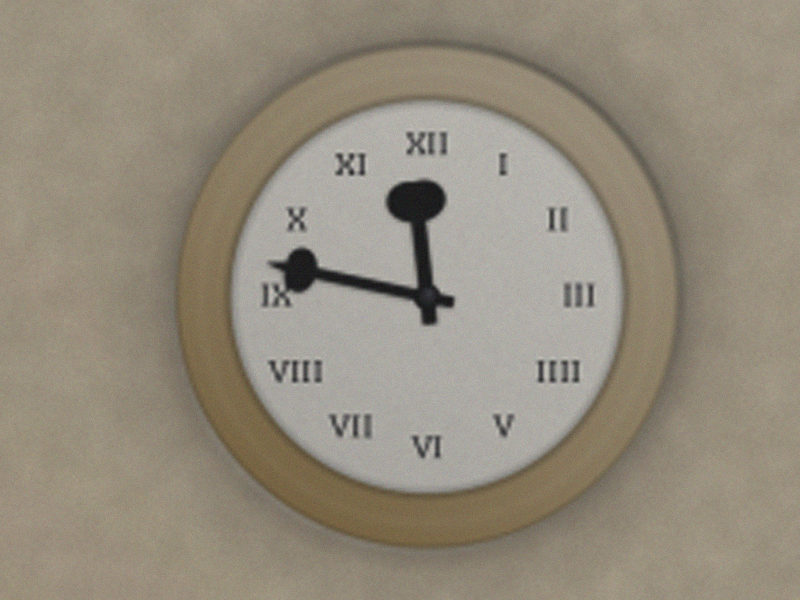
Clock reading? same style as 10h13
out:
11h47
